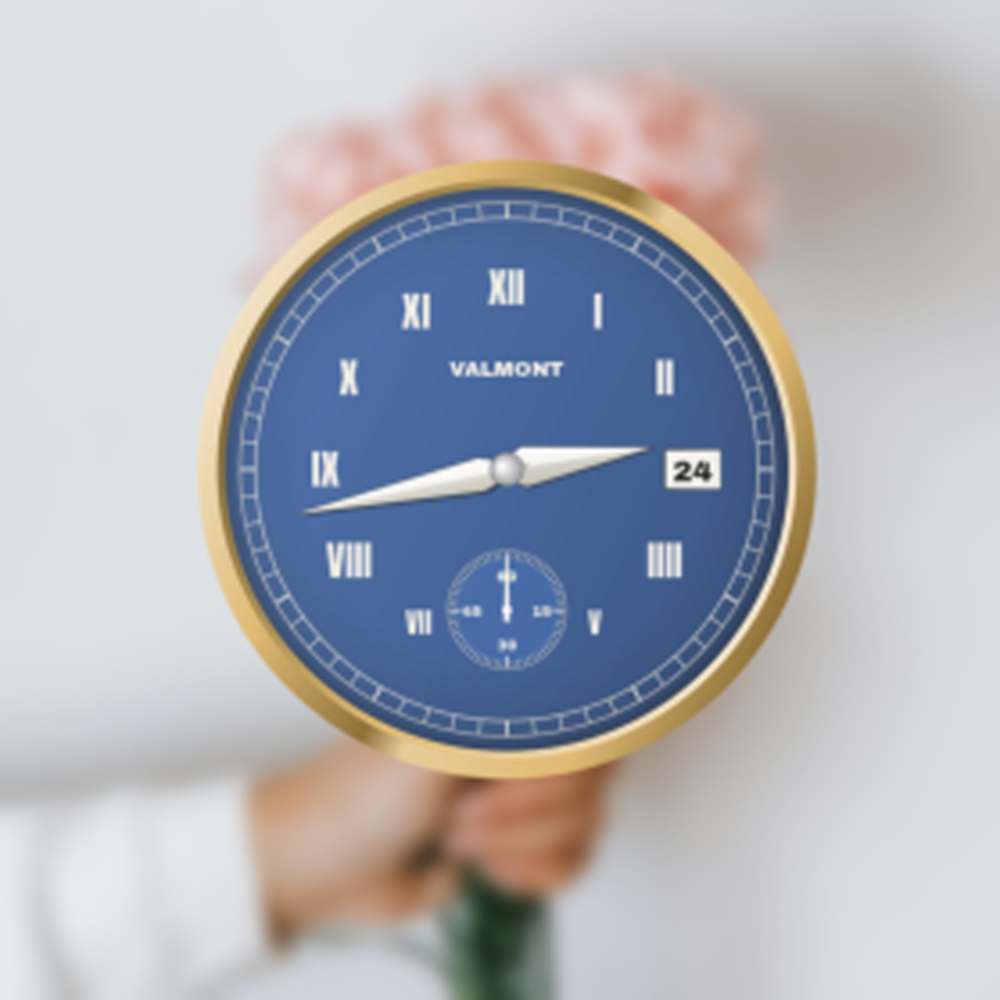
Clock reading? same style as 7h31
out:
2h43
